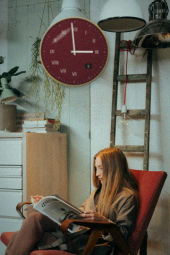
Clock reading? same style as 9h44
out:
2h59
